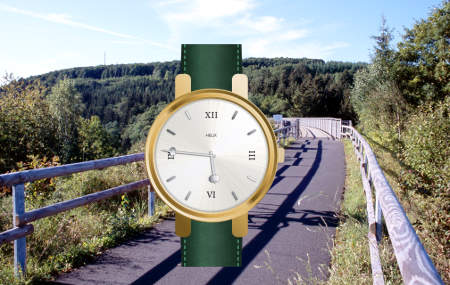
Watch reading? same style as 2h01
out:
5h46
